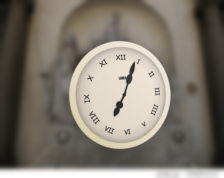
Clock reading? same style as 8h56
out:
7h04
